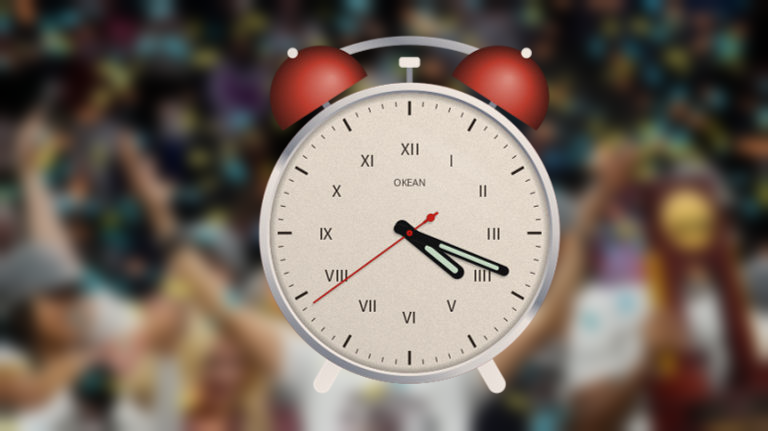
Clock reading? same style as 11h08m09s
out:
4h18m39s
